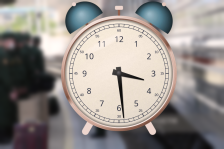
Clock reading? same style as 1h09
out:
3h29
